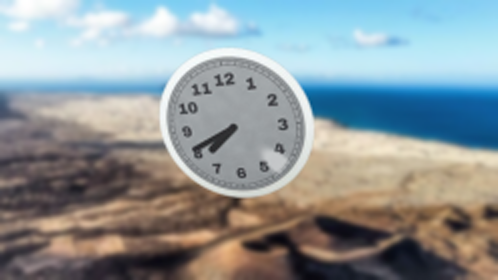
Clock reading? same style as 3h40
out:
7h41
